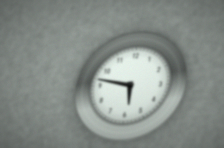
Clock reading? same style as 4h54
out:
5h47
